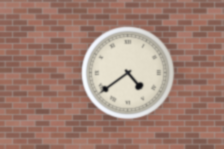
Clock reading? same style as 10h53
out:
4h39
